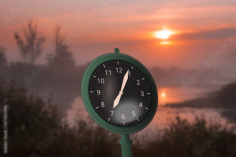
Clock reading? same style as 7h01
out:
7h04
